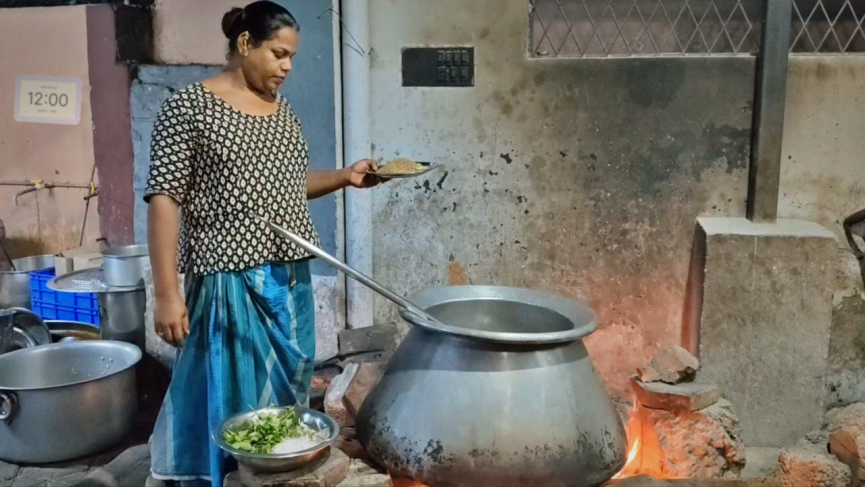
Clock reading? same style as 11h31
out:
12h00
